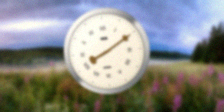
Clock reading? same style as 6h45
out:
8h10
